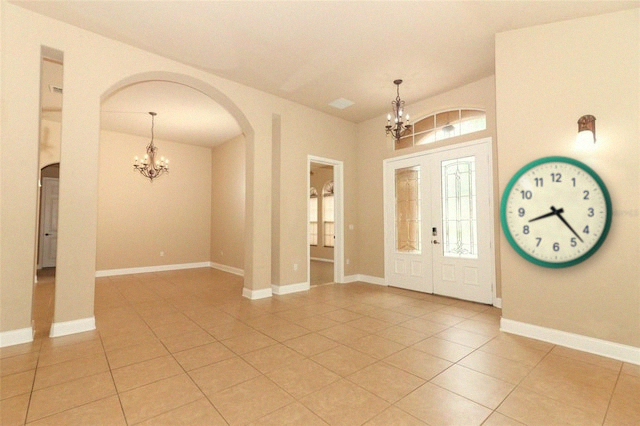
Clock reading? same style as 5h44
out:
8h23
